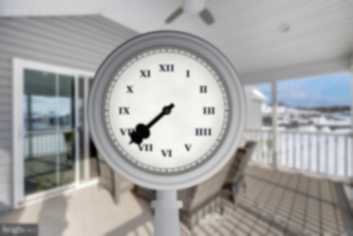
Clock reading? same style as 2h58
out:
7h38
